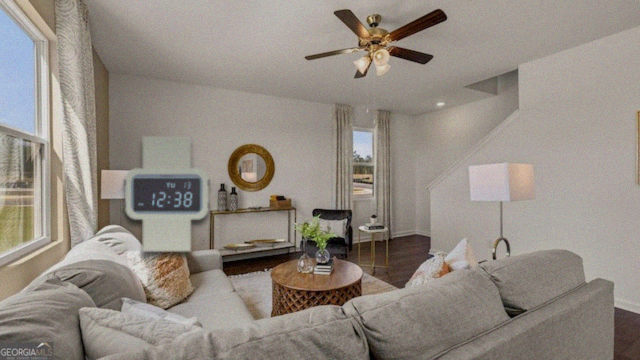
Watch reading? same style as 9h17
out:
12h38
